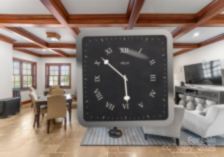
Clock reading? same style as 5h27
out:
5h52
